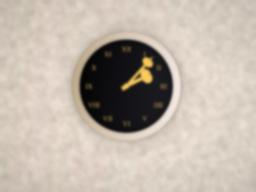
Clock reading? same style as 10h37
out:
2h07
